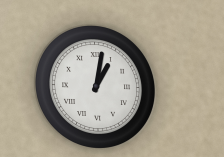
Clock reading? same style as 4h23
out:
1h02
